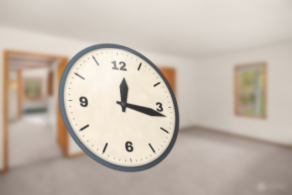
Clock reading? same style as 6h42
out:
12h17
